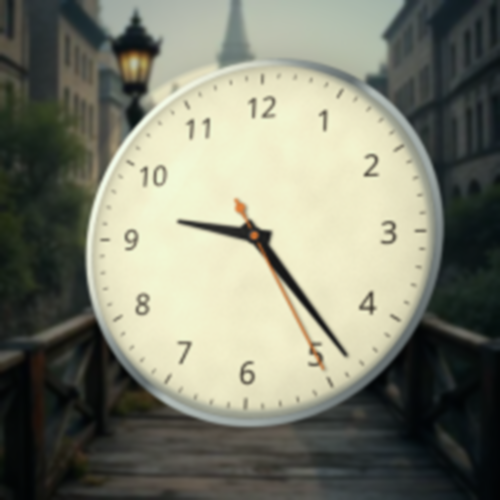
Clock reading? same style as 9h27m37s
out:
9h23m25s
